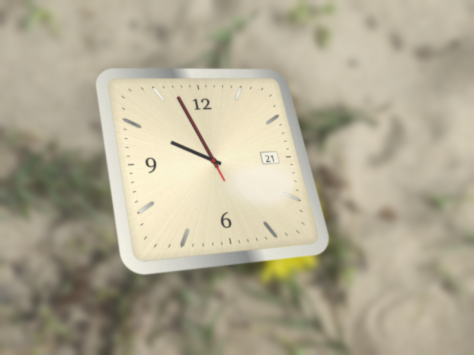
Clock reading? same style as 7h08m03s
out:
9h56m57s
